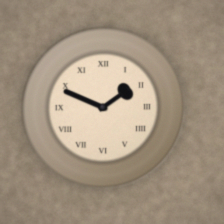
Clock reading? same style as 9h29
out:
1h49
